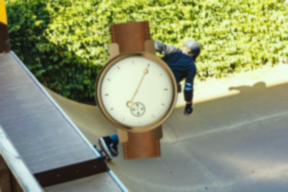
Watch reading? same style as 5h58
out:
7h05
